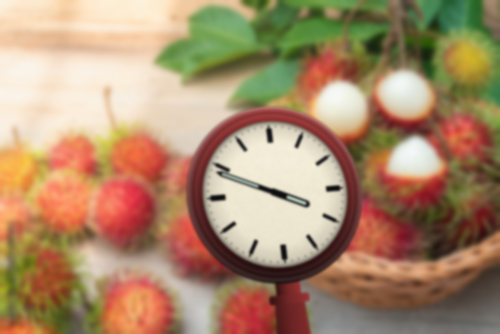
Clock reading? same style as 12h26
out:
3h49
